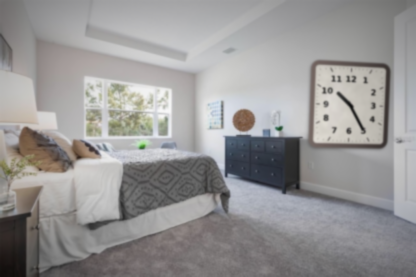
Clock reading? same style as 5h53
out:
10h25
